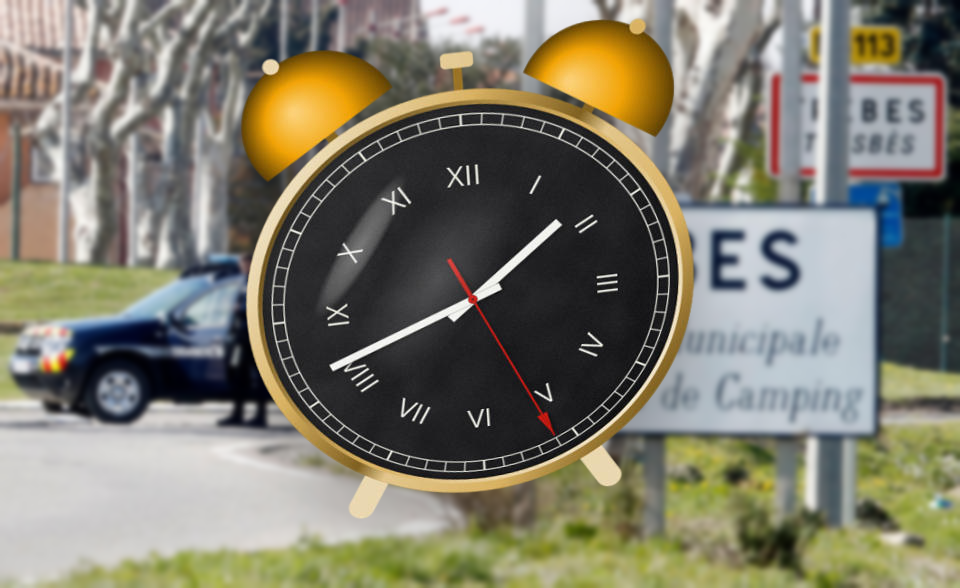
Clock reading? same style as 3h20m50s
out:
1h41m26s
